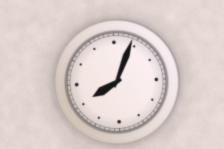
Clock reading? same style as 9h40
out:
8h04
